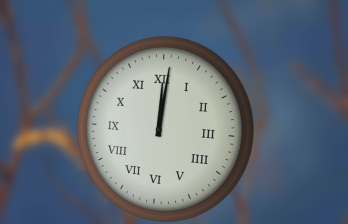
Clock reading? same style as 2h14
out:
12h01
